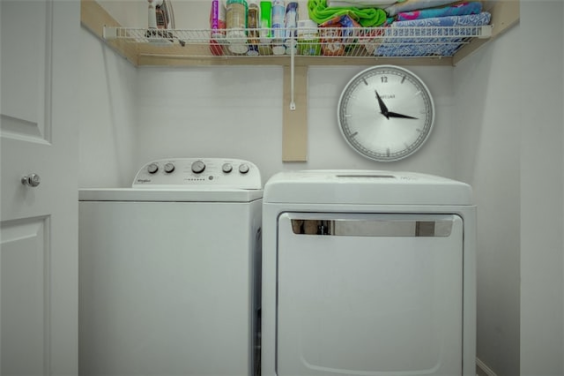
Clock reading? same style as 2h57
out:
11h17
